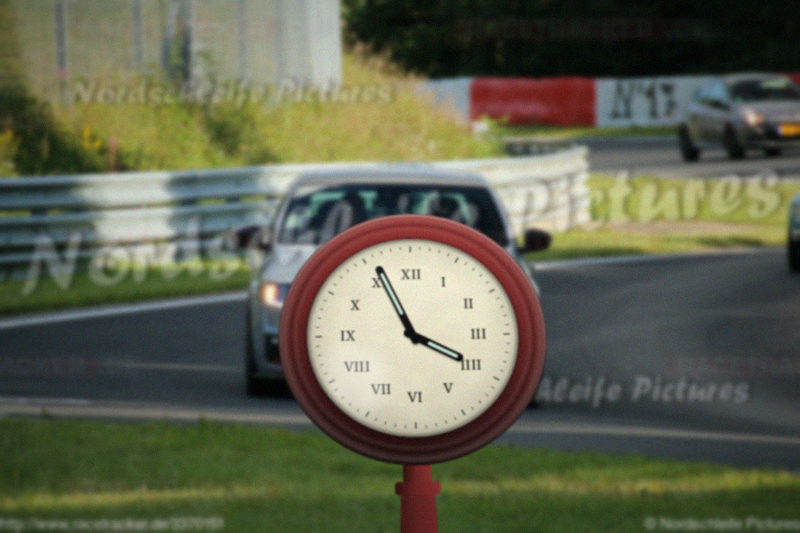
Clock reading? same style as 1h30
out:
3h56
